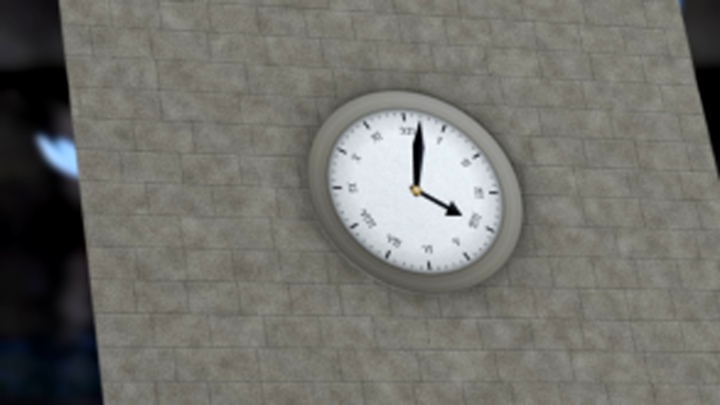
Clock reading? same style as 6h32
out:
4h02
